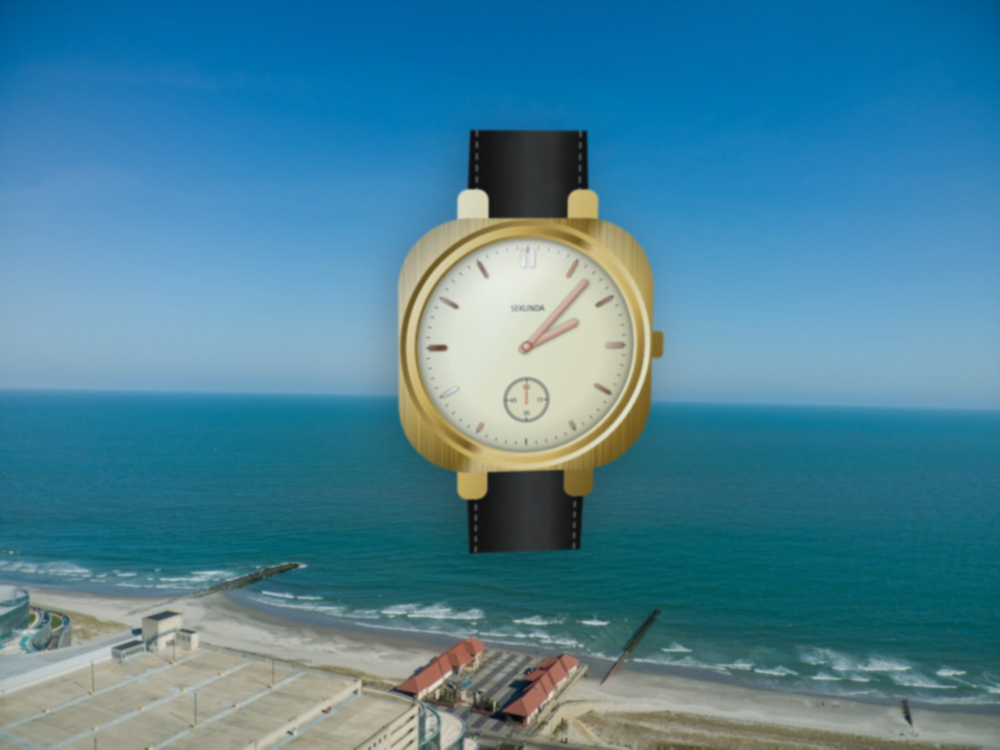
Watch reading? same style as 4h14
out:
2h07
